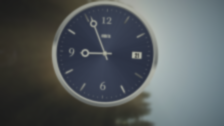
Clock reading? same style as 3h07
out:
8h56
